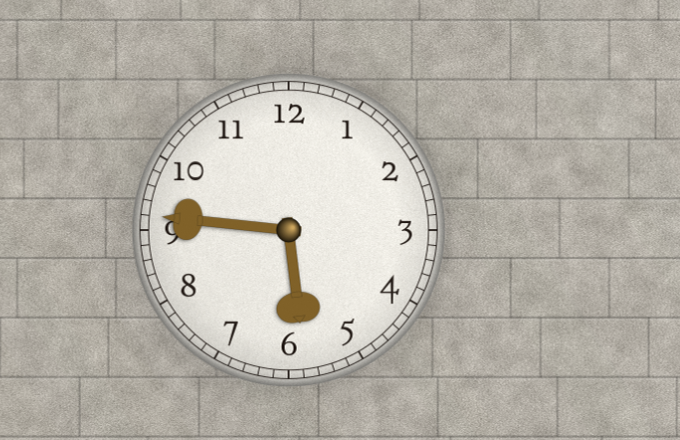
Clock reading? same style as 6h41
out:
5h46
